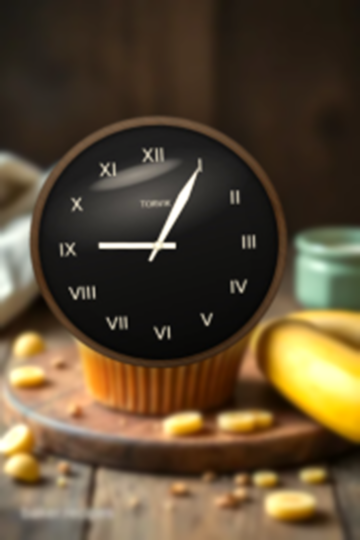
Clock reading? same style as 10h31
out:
9h05
